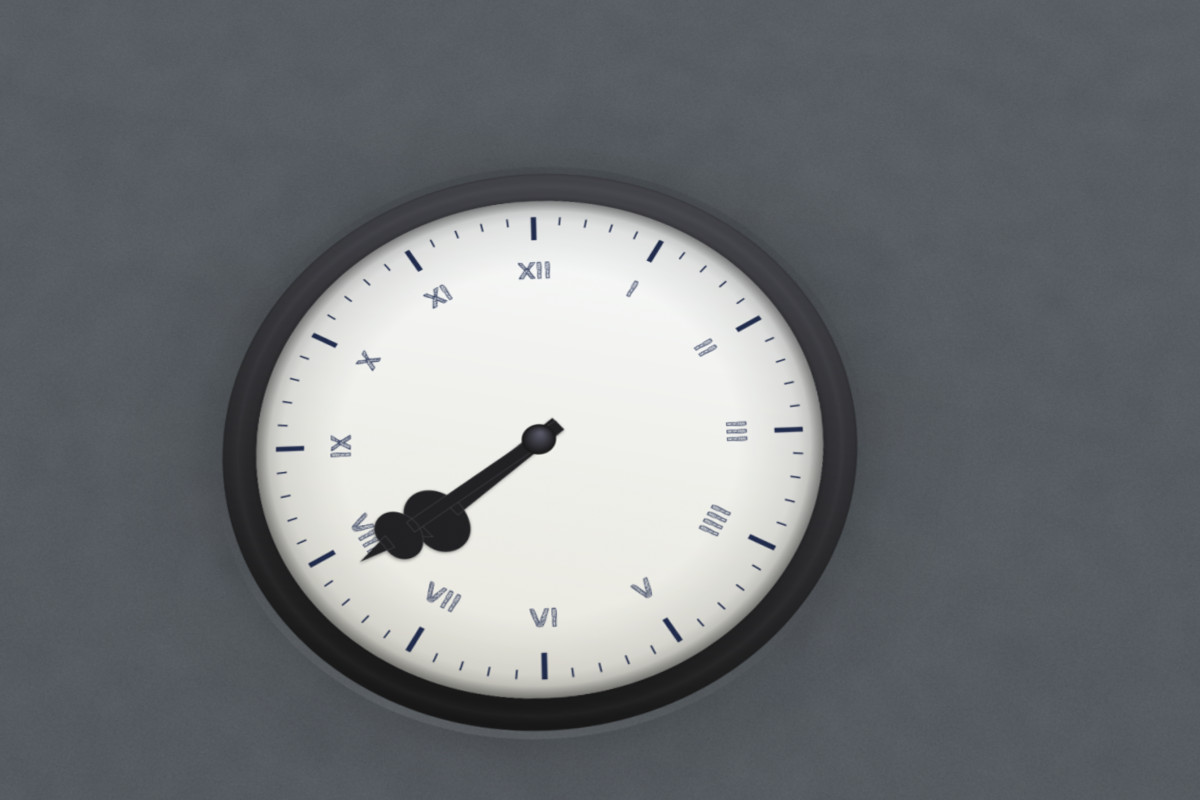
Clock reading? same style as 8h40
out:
7h39
